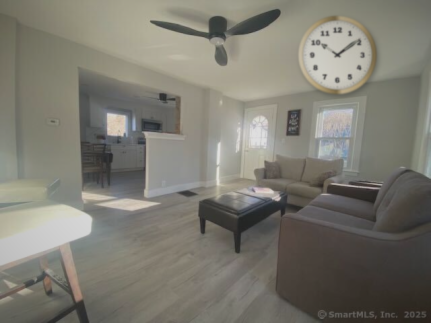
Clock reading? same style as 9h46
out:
10h09
